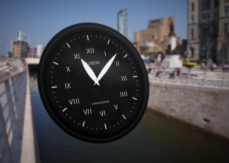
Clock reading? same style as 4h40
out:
11h08
